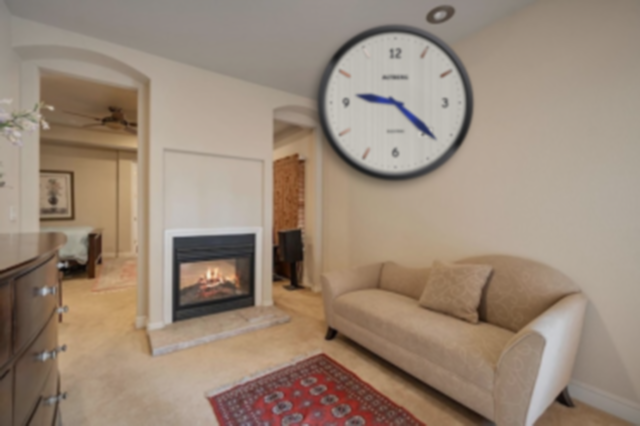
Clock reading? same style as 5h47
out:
9h22
